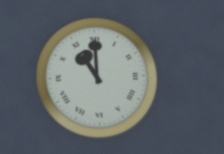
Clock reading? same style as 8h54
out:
11h00
